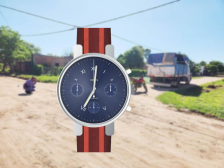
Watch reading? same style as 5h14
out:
7h01
